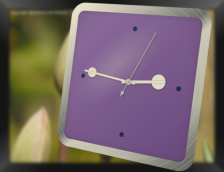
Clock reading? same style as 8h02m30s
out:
2h46m04s
